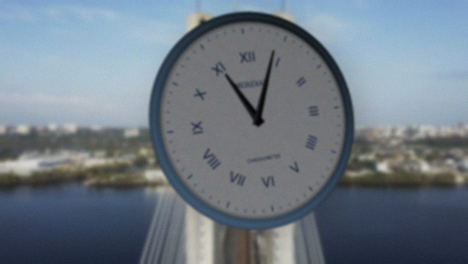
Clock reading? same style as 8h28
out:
11h04
